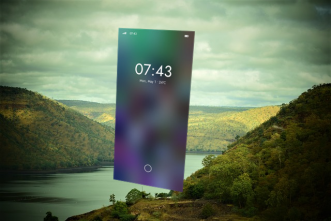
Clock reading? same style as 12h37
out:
7h43
